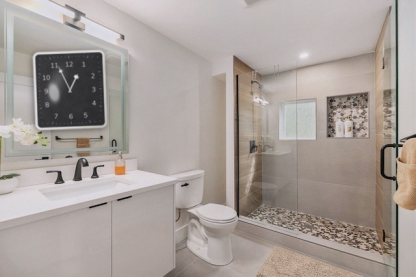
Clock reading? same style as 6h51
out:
12h56
